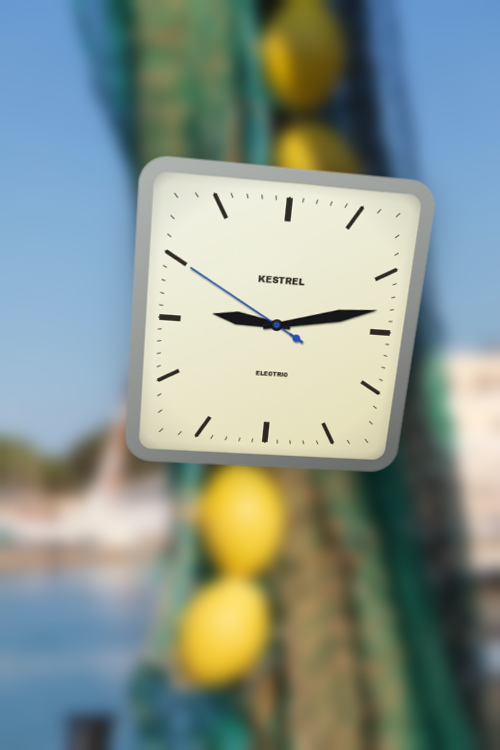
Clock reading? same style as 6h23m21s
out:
9h12m50s
